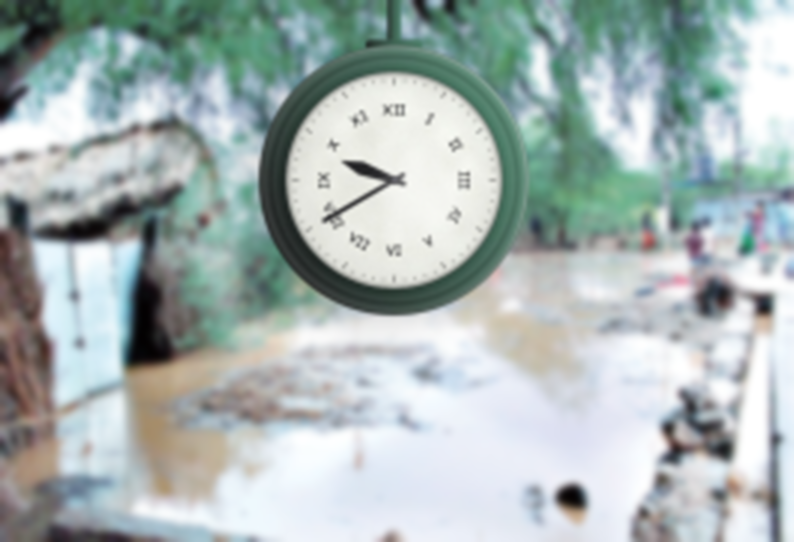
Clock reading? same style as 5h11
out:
9h40
